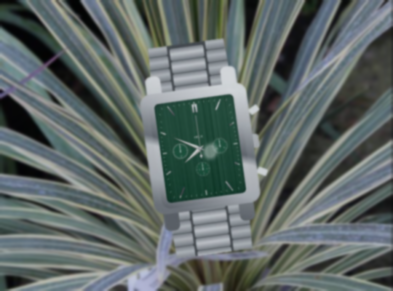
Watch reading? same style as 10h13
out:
7h50
